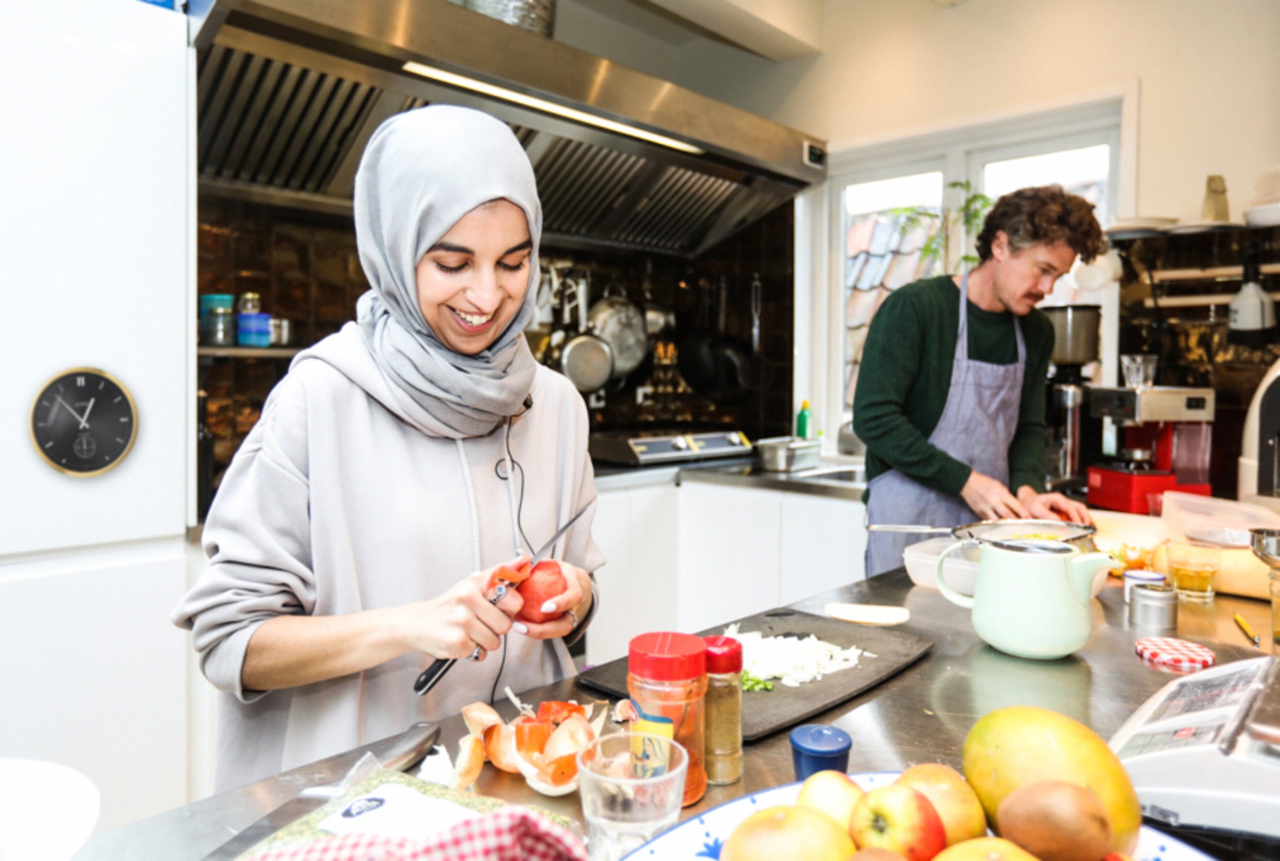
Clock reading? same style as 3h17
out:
12h53
